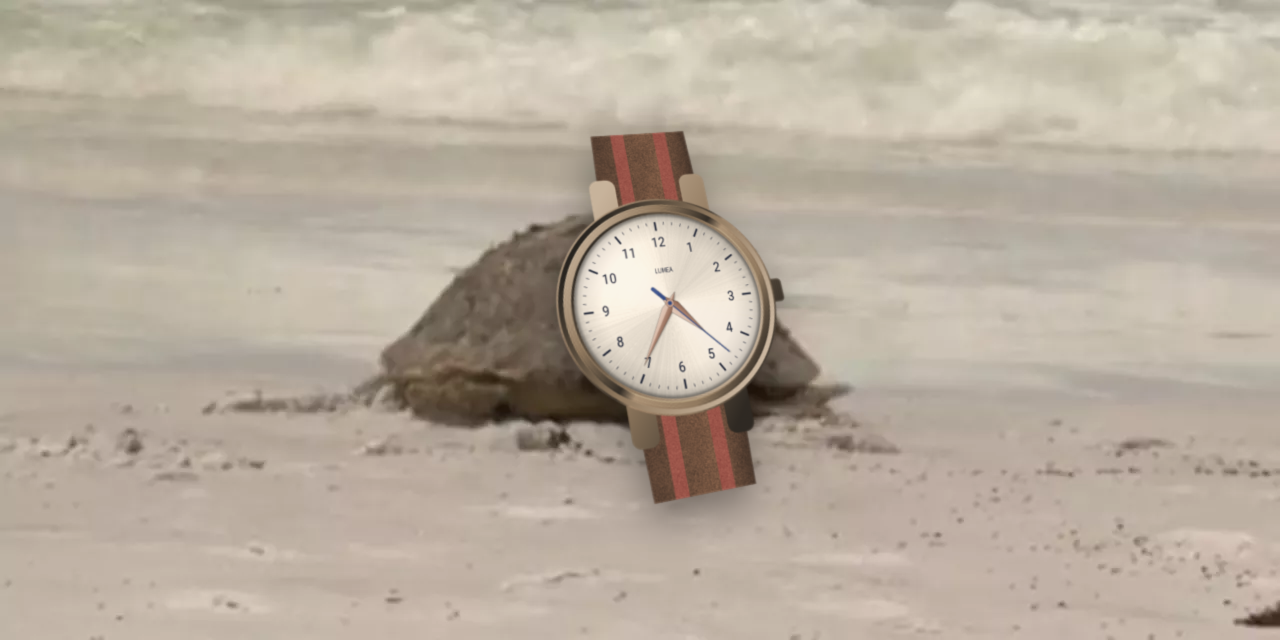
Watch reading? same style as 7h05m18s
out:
4h35m23s
